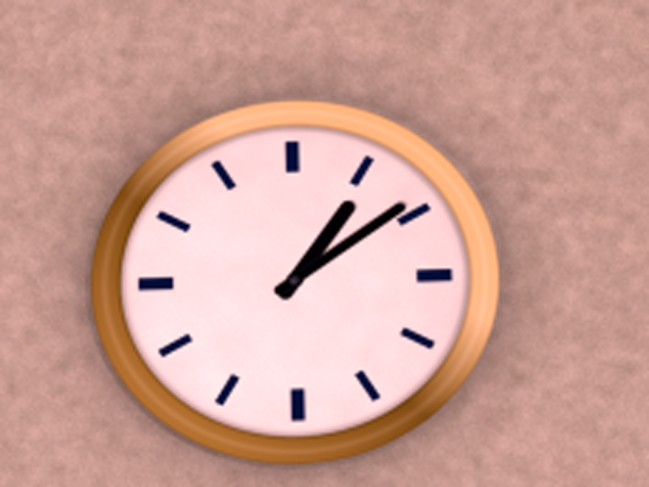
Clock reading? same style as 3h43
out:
1h09
